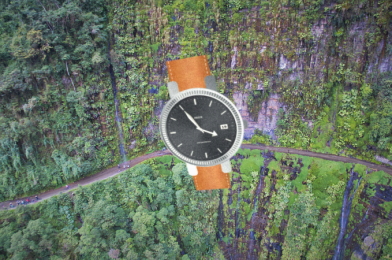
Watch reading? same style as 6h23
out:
3h55
